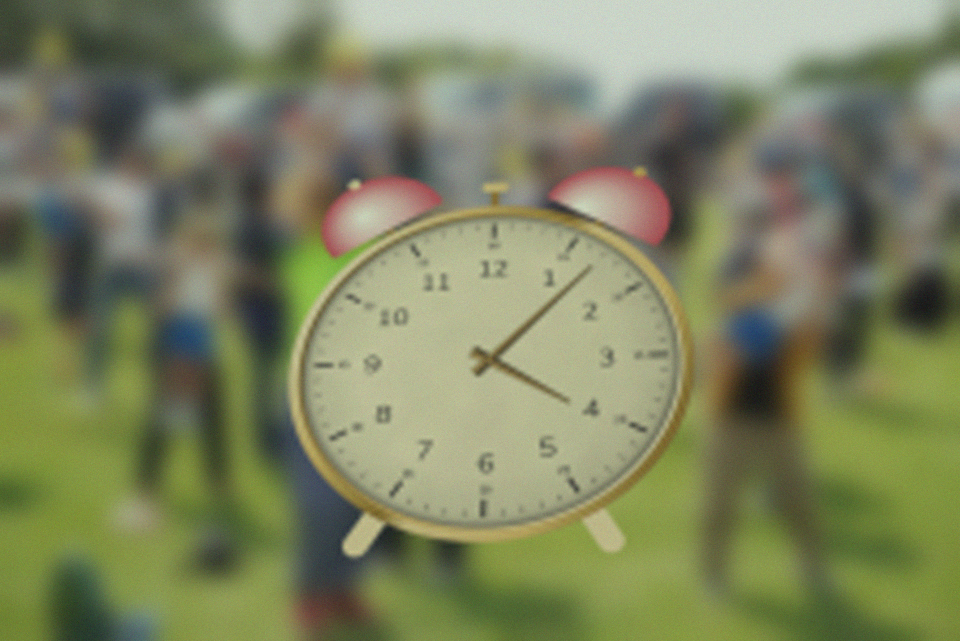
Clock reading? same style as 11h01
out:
4h07
